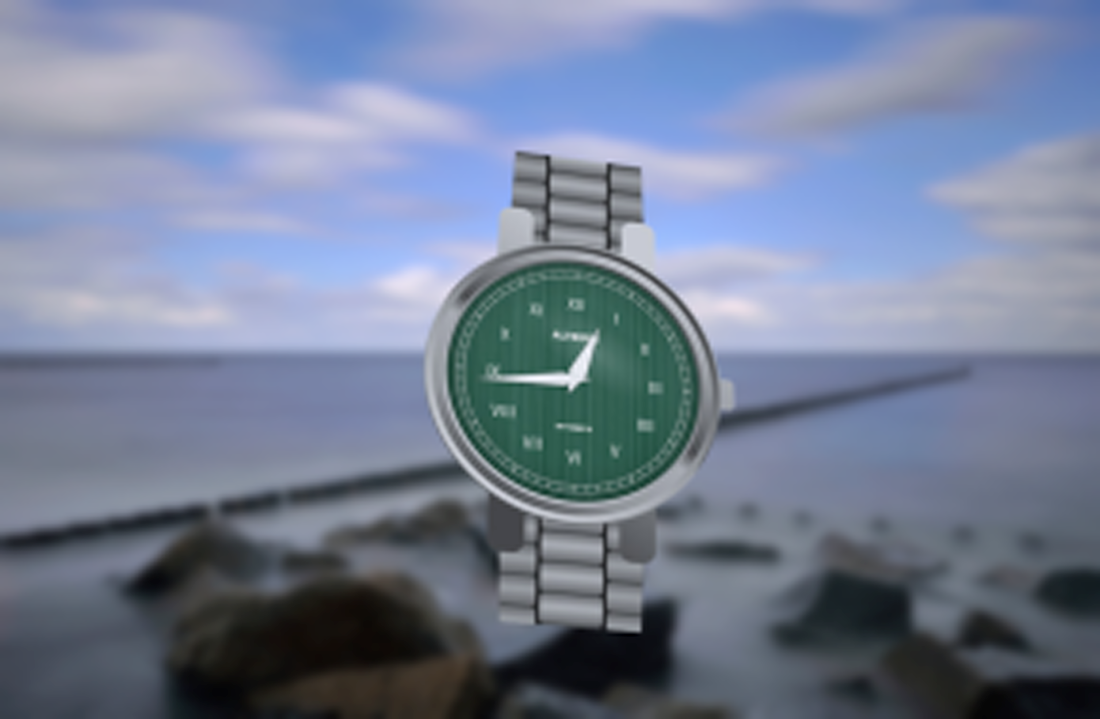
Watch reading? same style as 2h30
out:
12h44
